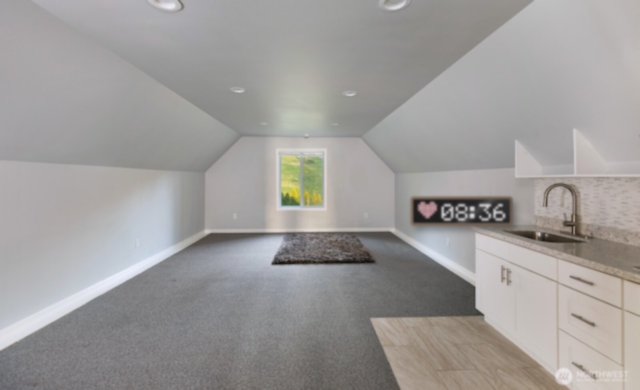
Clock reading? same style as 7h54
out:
8h36
